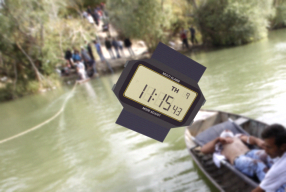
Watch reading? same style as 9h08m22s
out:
11h15m43s
